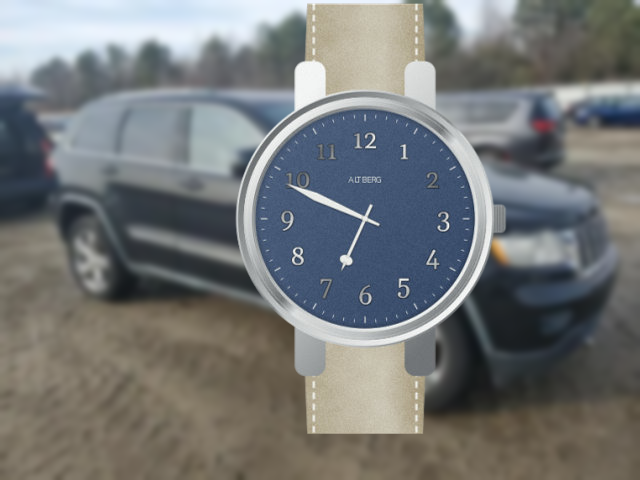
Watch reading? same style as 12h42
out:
6h49
